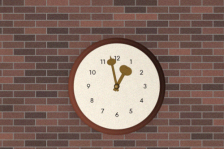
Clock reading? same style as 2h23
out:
12h58
